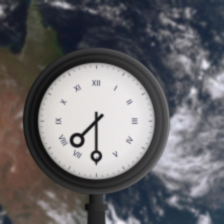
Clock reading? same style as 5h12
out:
7h30
